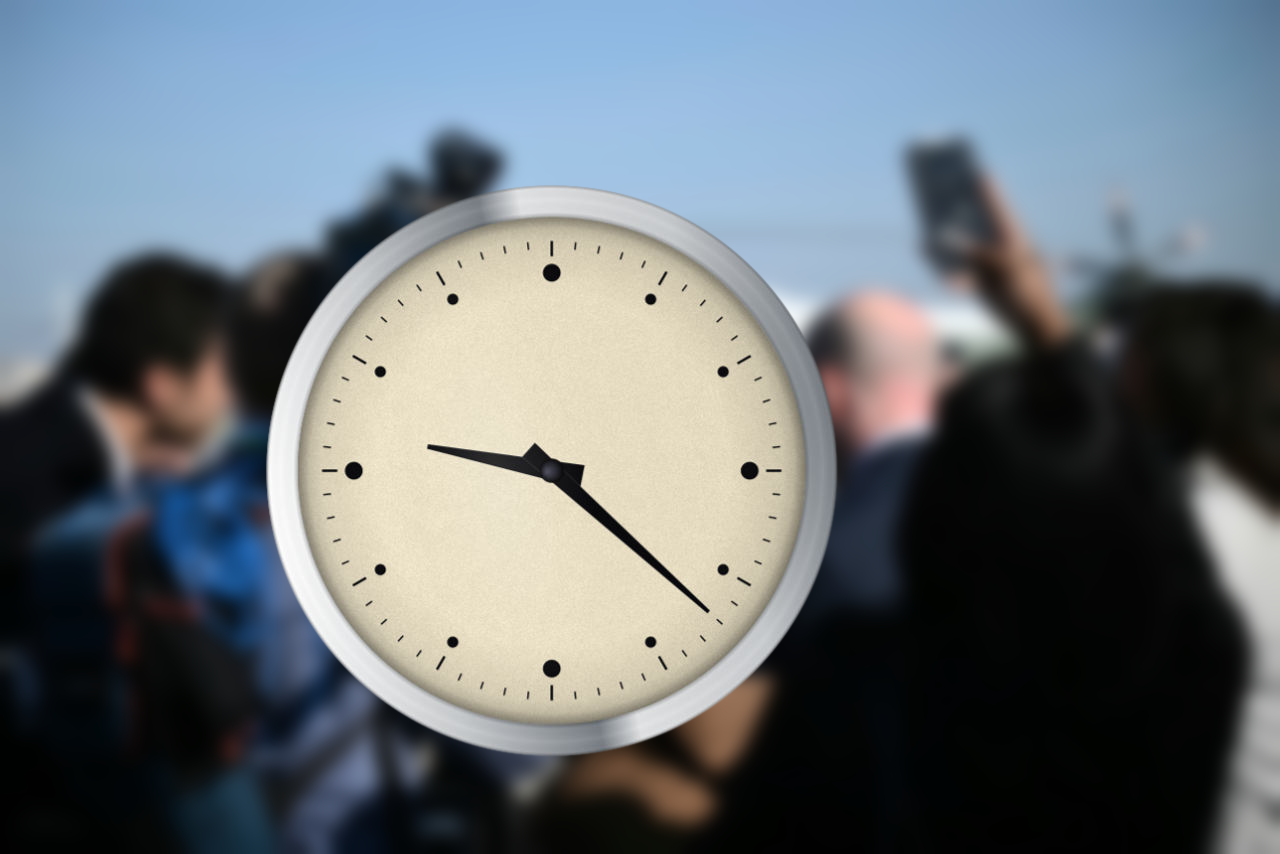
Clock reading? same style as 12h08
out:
9h22
